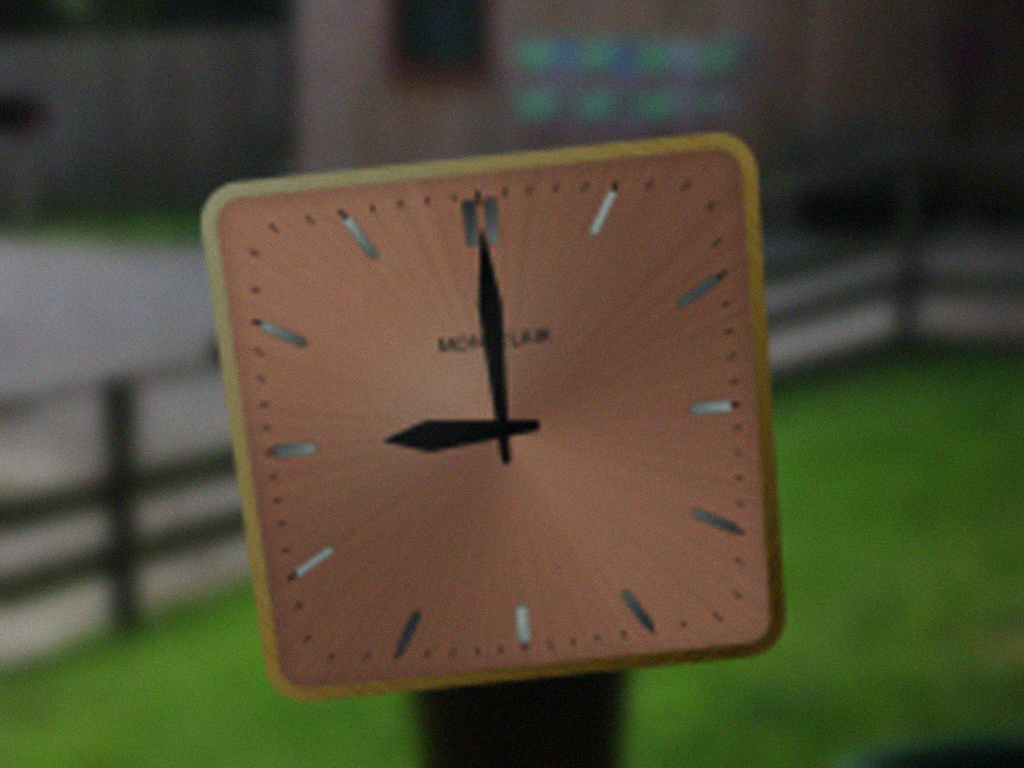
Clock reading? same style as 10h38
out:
9h00
